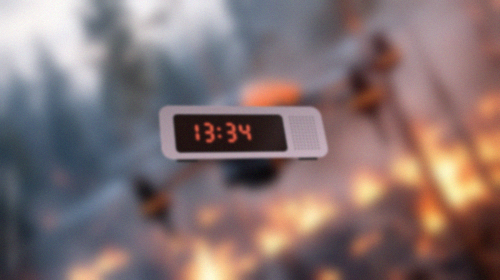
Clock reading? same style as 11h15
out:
13h34
